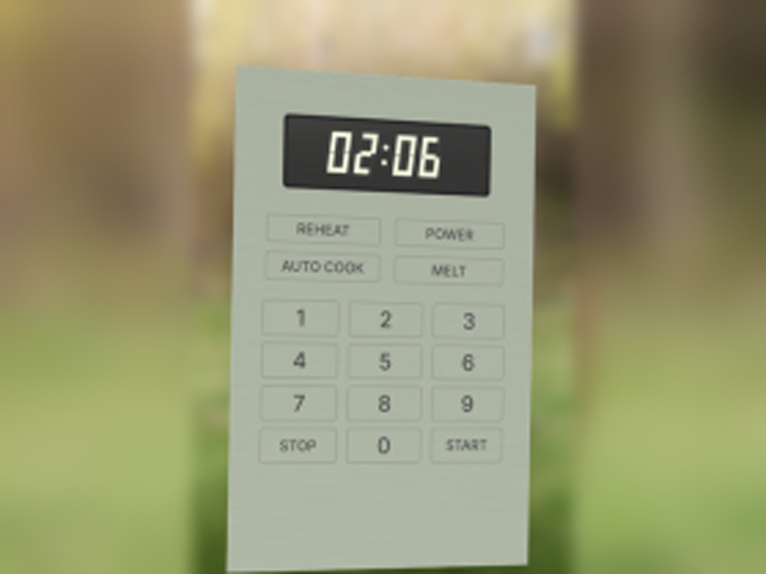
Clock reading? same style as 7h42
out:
2h06
